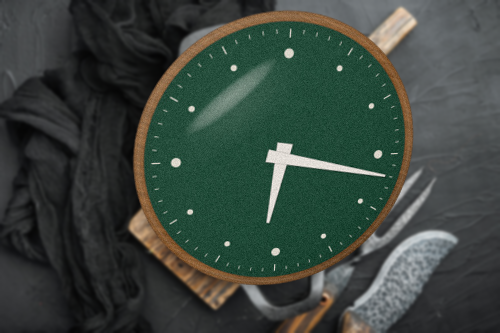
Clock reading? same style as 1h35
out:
6h17
